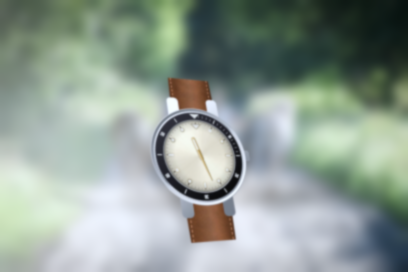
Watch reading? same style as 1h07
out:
11h27
